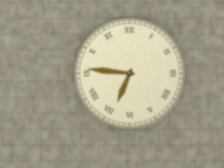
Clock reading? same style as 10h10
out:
6h46
